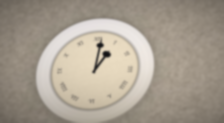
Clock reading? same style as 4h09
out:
1h01
